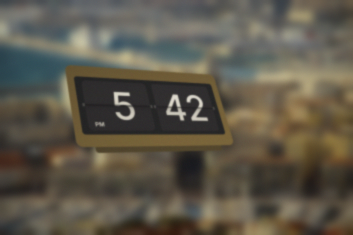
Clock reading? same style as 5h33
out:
5h42
